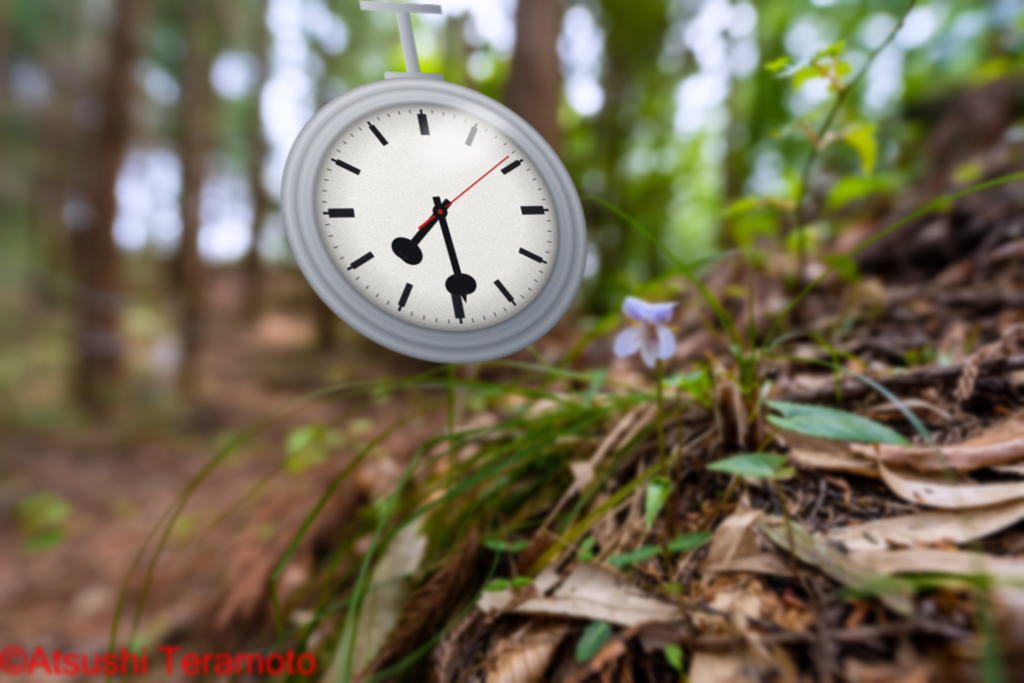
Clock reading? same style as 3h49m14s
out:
7h29m09s
